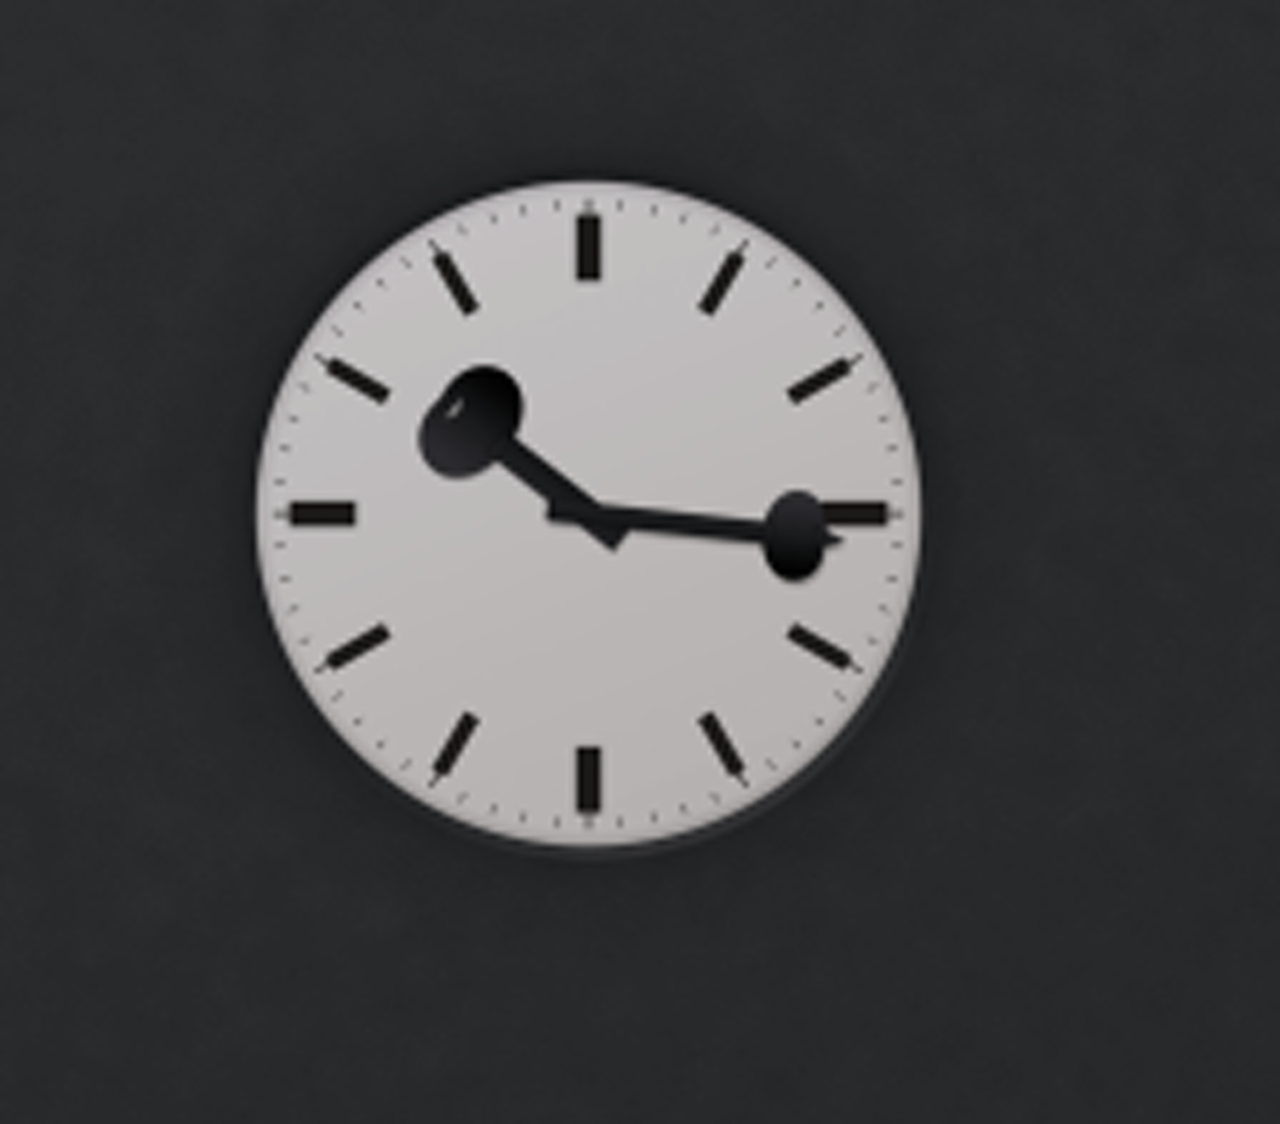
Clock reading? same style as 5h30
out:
10h16
